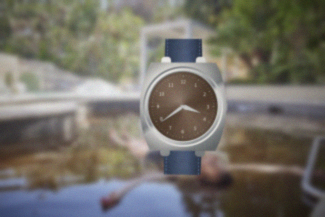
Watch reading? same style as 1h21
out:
3h39
